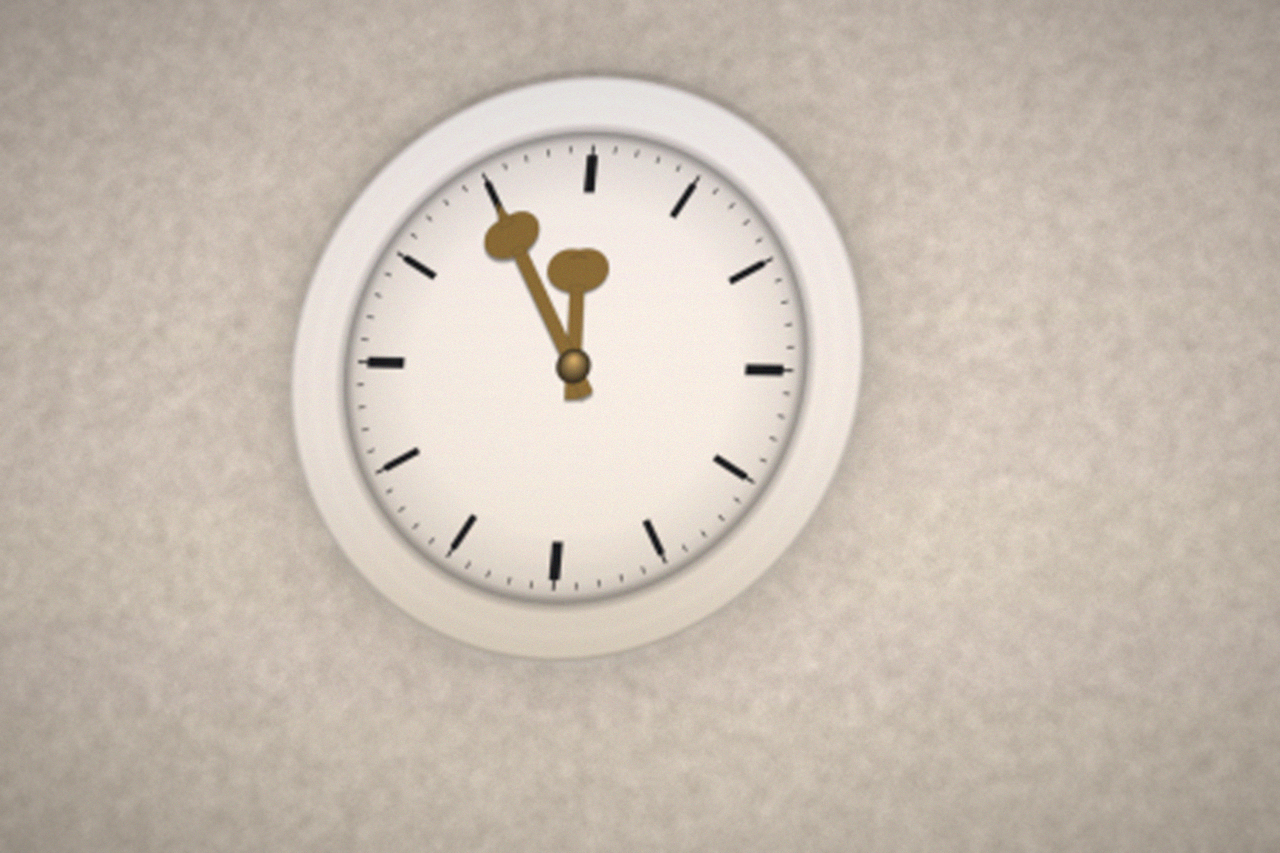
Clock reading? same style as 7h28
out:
11h55
